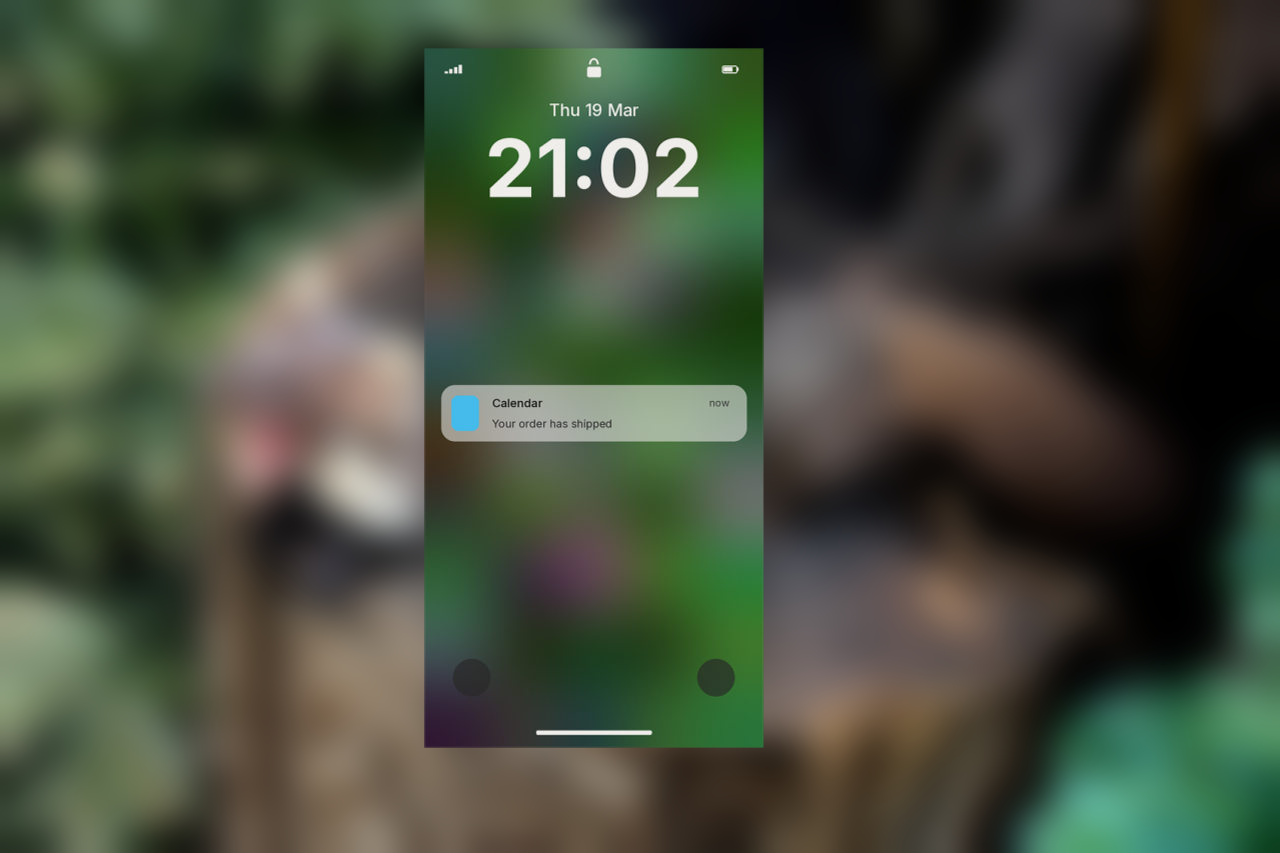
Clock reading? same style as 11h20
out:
21h02
